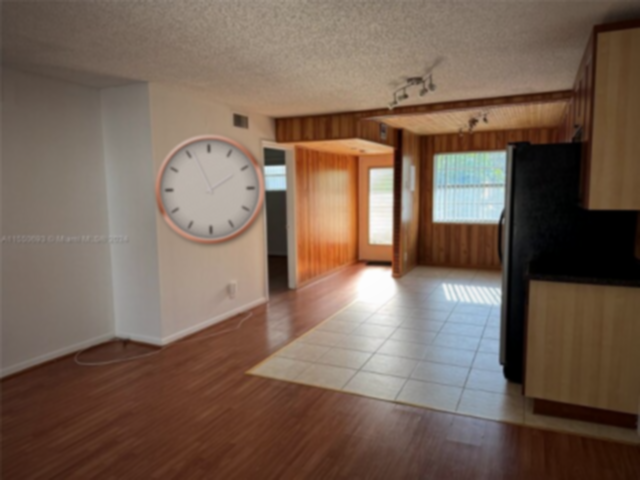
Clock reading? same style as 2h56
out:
1h56
